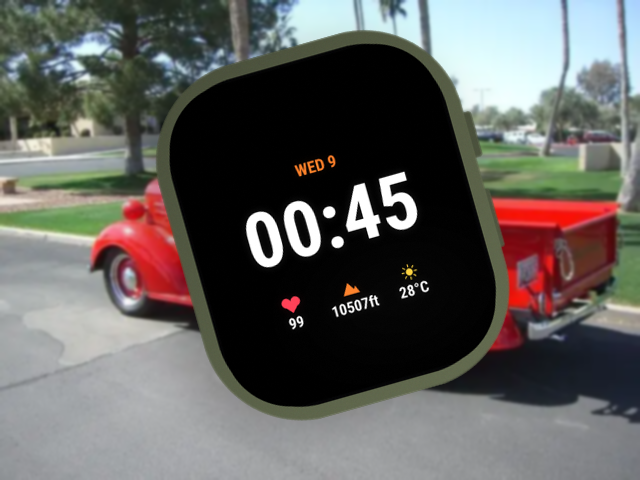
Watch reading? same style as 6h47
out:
0h45
